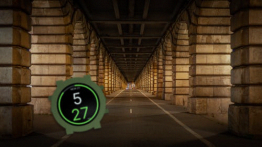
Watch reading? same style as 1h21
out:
5h27
